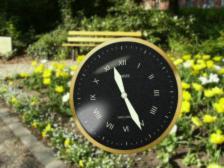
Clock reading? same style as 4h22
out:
11h26
